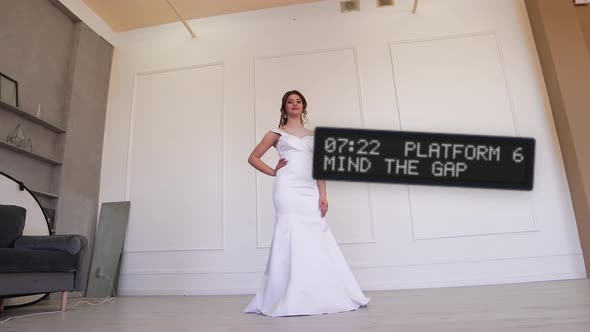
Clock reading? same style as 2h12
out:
7h22
